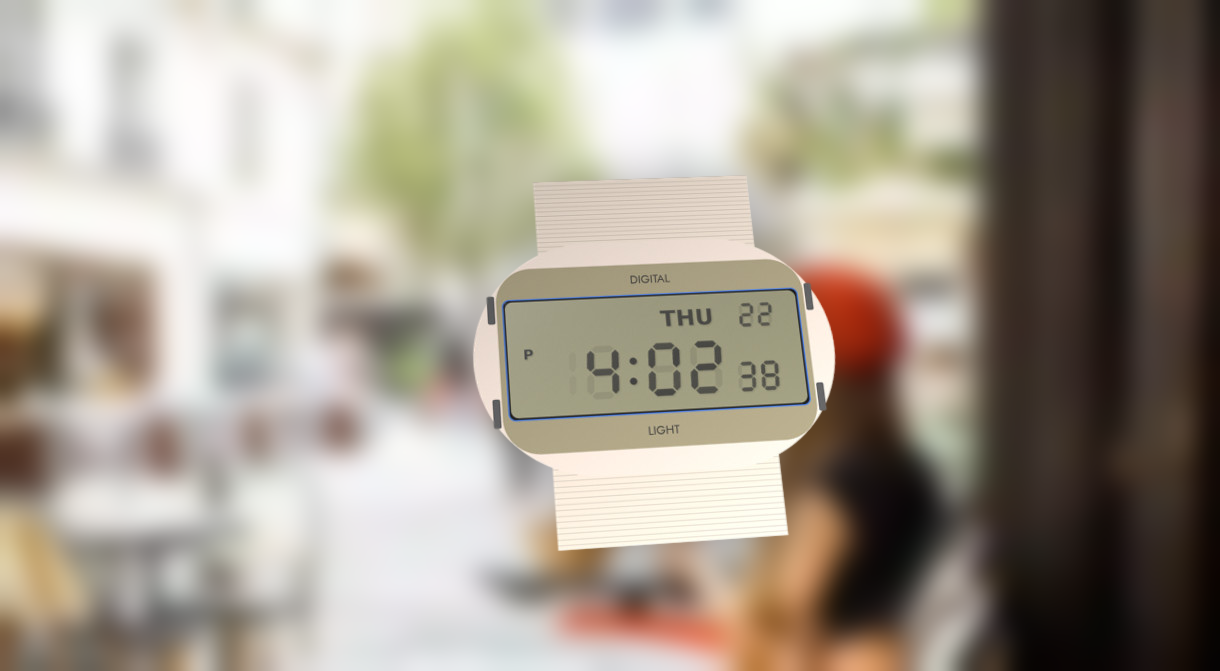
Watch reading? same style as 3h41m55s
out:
4h02m38s
